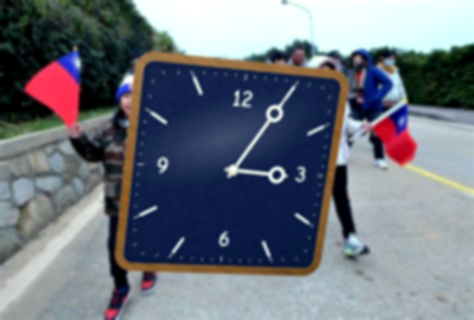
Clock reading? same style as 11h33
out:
3h05
